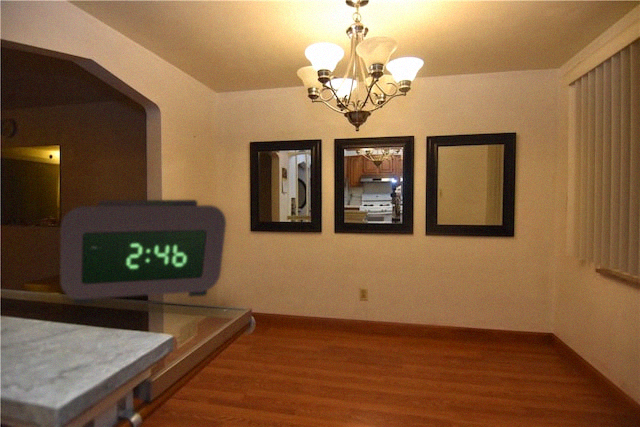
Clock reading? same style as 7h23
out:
2h46
